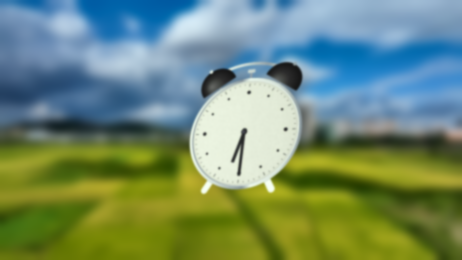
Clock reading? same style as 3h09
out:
6h30
